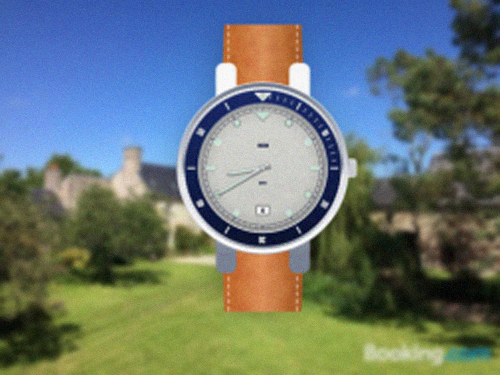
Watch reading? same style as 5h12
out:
8h40
